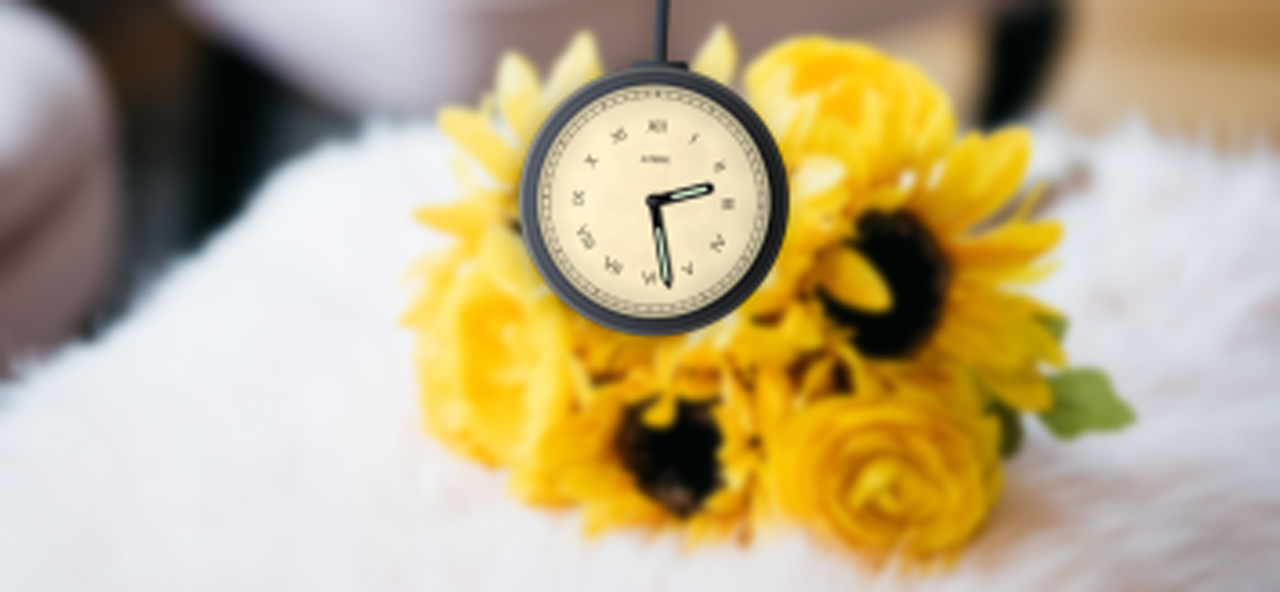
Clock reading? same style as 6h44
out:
2h28
